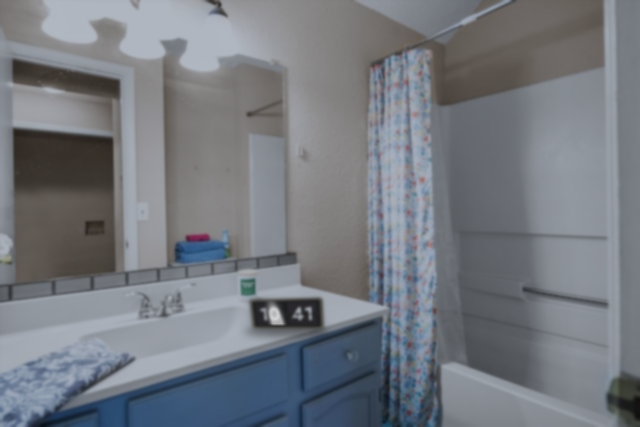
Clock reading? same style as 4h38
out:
10h41
